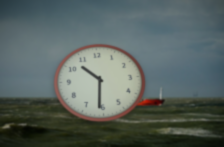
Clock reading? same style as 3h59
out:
10h31
